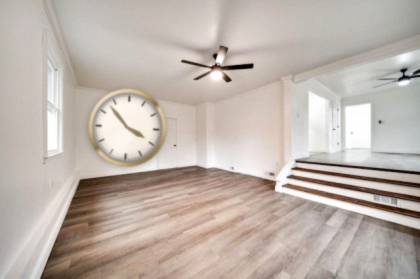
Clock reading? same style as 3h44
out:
3h53
